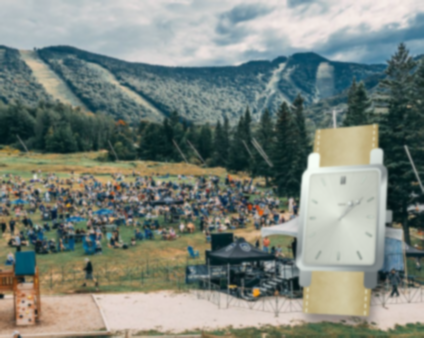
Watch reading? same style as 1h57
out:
1h08
